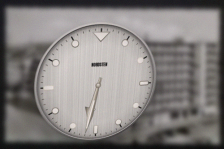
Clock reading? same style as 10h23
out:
6h32
